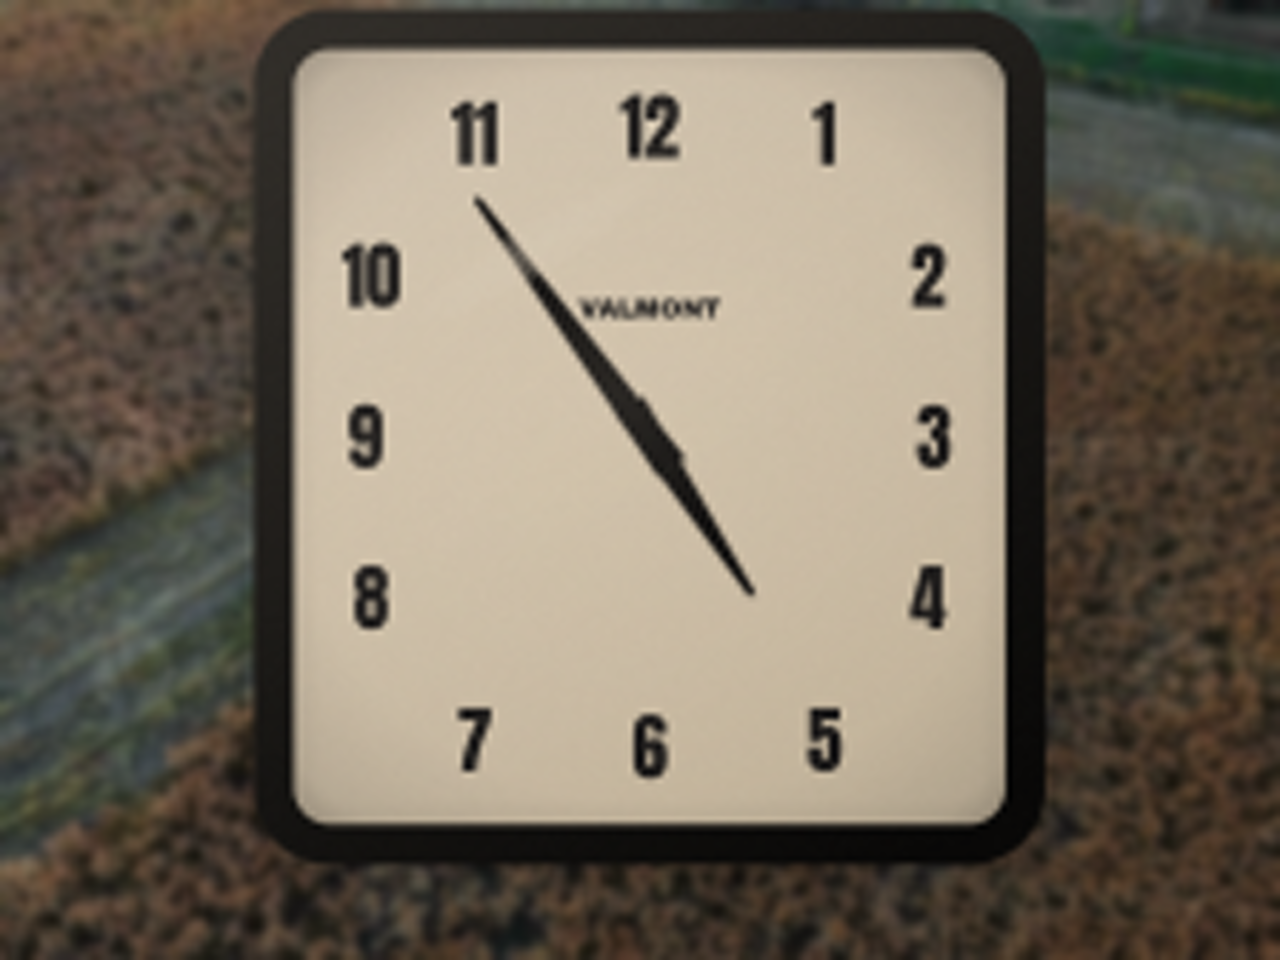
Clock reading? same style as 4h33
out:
4h54
